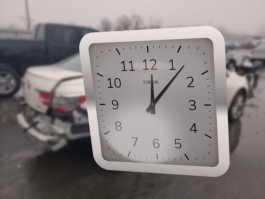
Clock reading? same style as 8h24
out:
12h07
